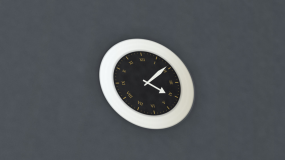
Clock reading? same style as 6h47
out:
4h09
